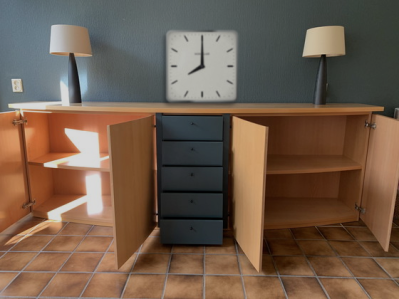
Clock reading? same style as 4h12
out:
8h00
